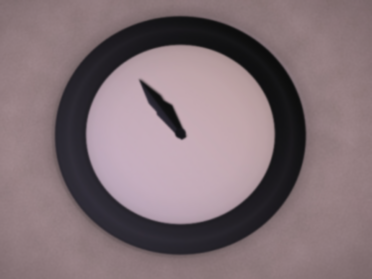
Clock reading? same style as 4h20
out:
10h54
